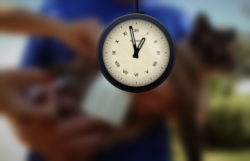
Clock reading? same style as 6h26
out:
12h58
